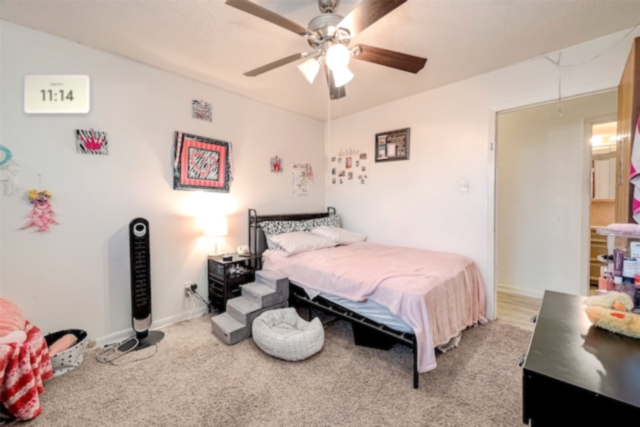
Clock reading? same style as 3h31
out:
11h14
